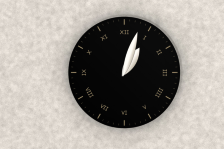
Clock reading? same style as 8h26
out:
1h03
